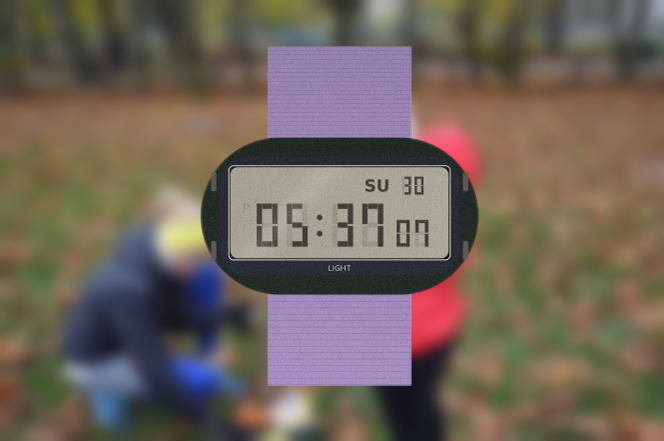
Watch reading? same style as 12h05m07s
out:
5h37m07s
